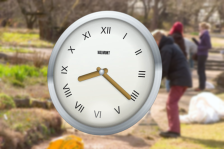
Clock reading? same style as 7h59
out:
8h21
